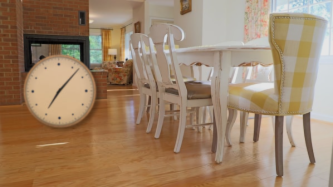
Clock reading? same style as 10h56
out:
7h07
